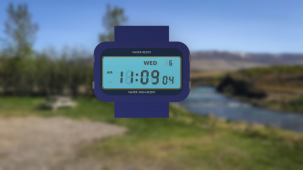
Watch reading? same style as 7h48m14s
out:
11h09m04s
